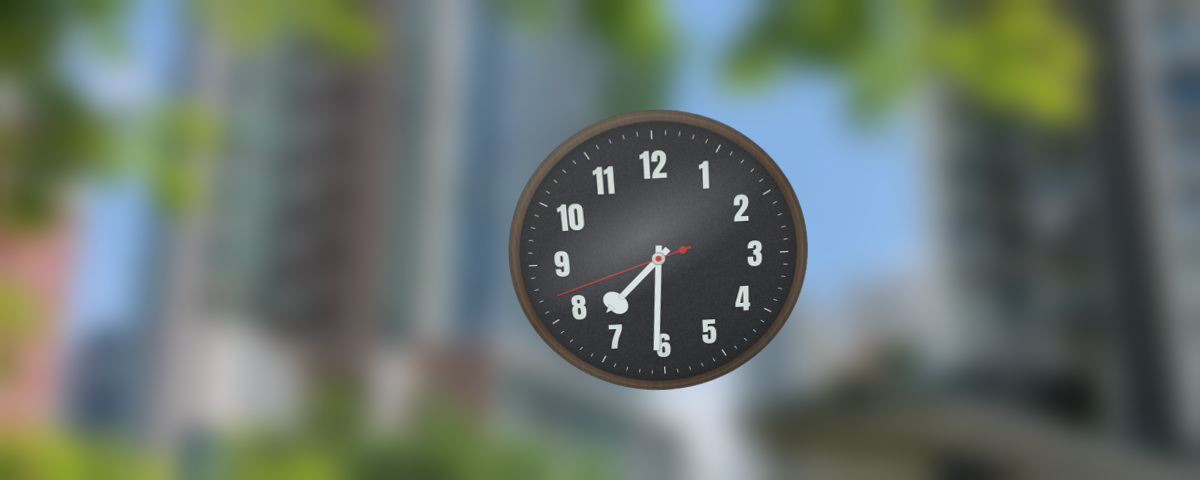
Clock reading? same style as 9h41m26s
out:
7h30m42s
